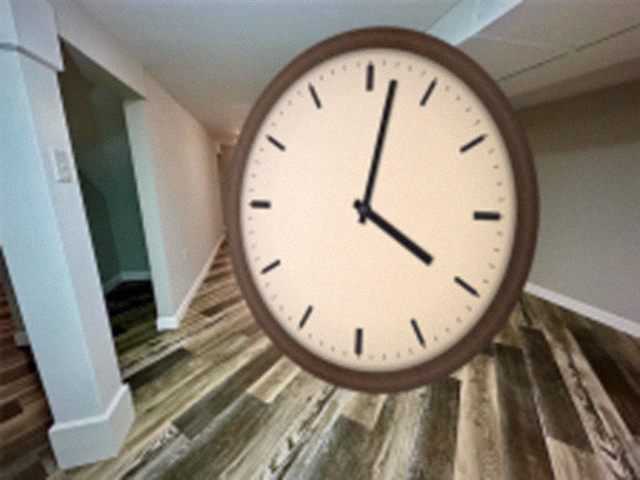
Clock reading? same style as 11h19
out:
4h02
